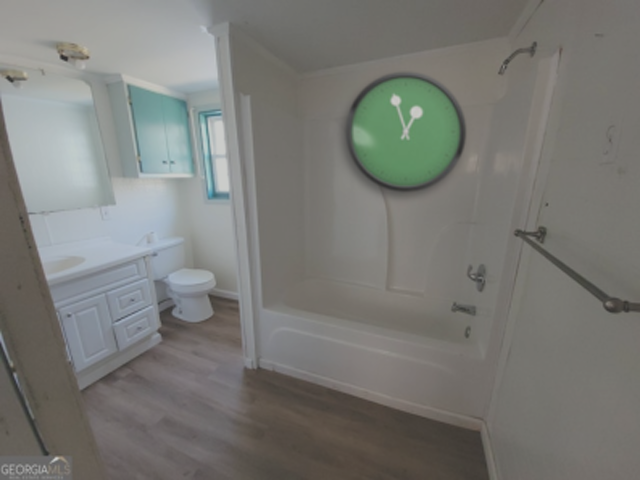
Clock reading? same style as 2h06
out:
12h57
